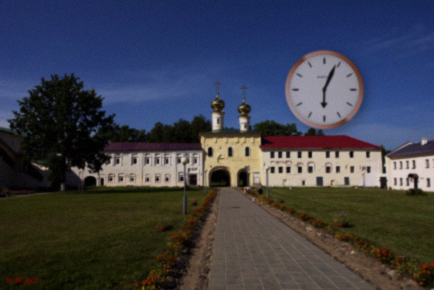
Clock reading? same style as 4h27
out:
6h04
